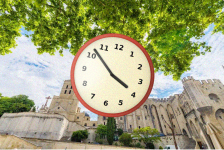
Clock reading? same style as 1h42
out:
3h52
